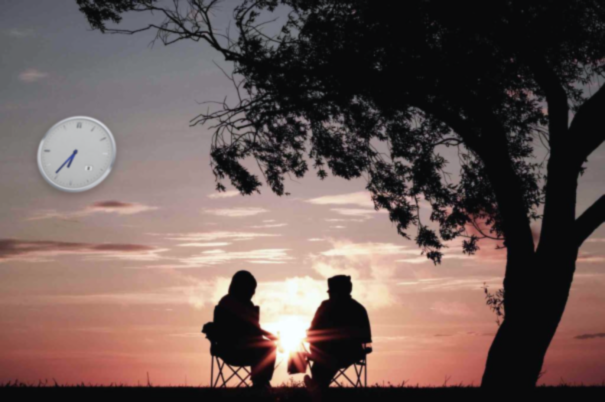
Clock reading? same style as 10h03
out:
6h36
